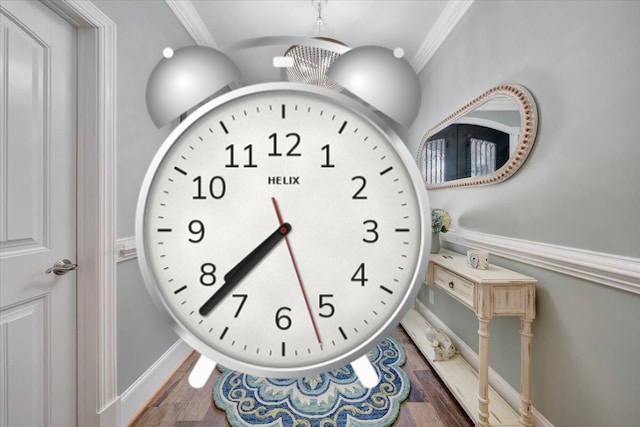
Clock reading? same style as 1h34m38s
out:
7h37m27s
